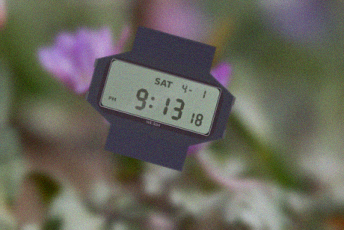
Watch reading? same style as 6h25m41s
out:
9h13m18s
